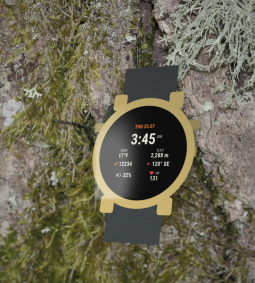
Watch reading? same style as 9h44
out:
3h45
